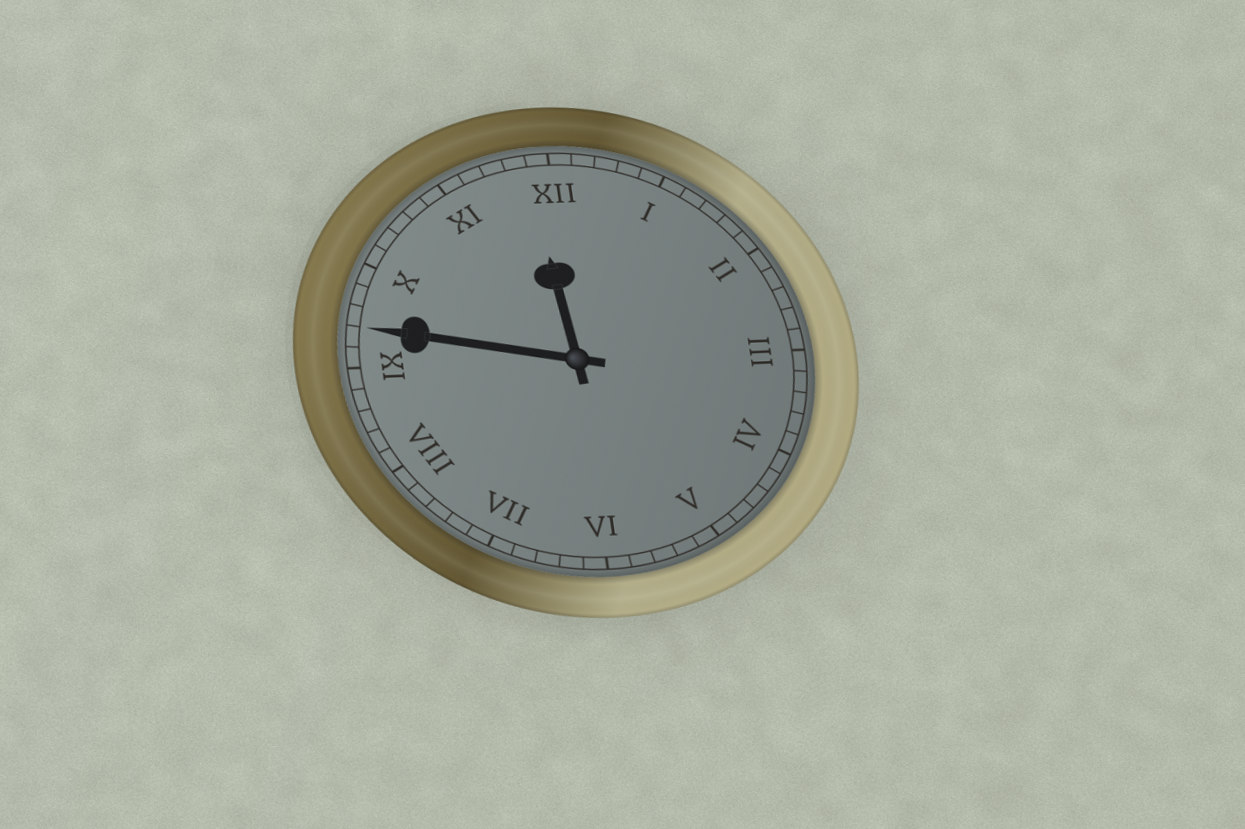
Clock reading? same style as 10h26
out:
11h47
